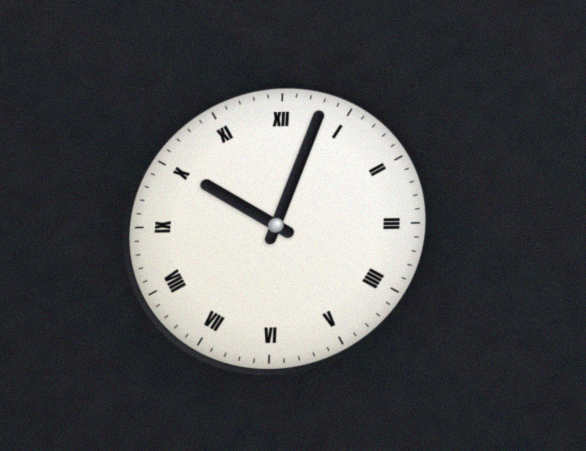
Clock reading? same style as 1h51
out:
10h03
